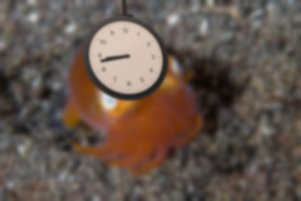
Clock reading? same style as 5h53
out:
8h43
